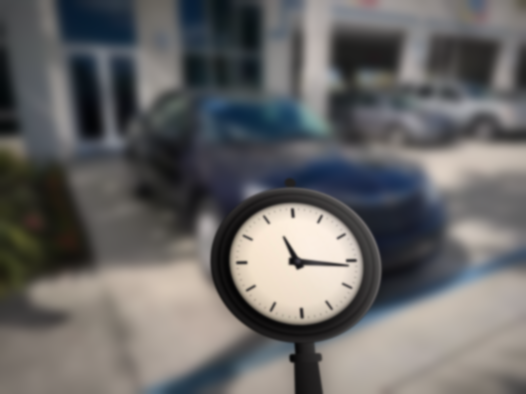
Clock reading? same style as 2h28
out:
11h16
